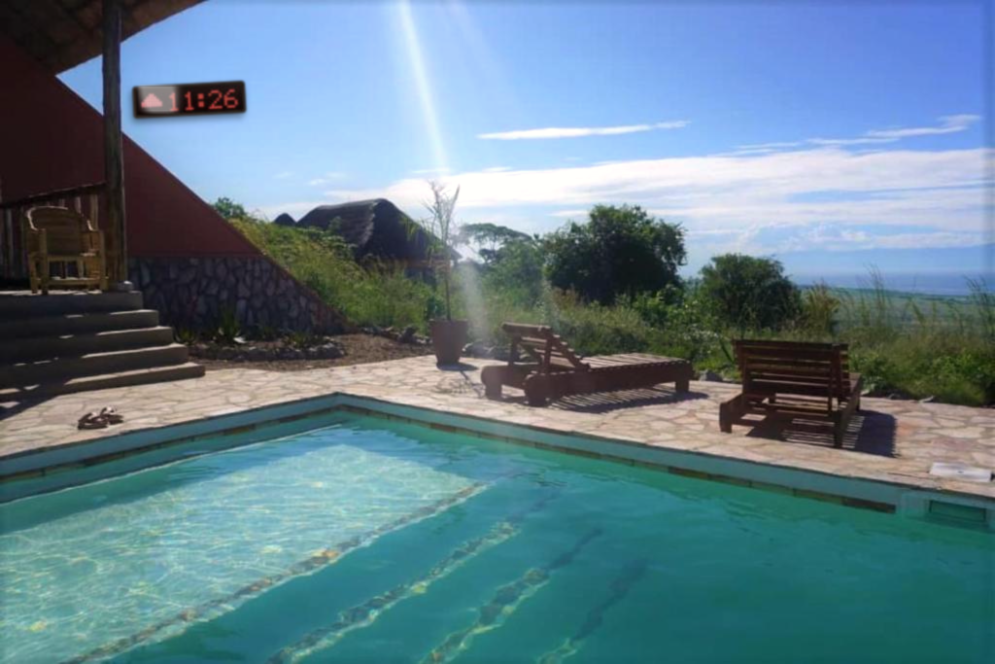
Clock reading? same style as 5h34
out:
11h26
